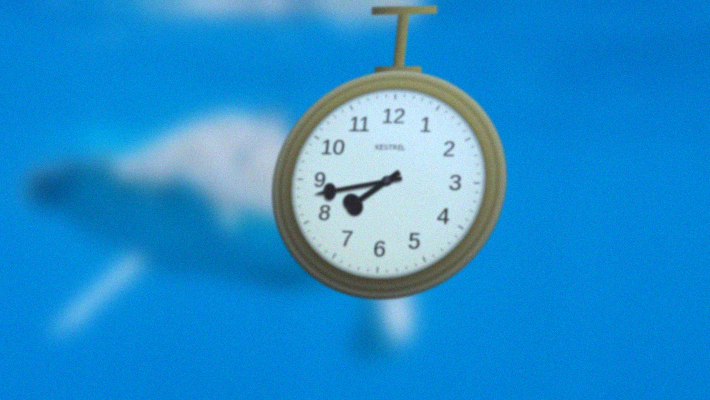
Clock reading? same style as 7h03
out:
7h43
